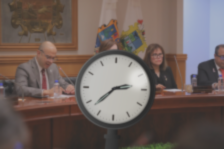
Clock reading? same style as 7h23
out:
2h38
